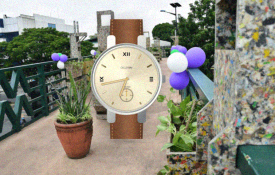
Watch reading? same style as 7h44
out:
6h43
